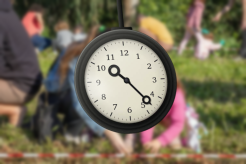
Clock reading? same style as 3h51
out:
10h23
